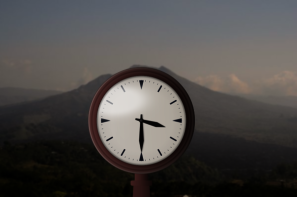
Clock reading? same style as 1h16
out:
3h30
